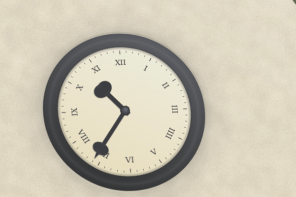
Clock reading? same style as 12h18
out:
10h36
